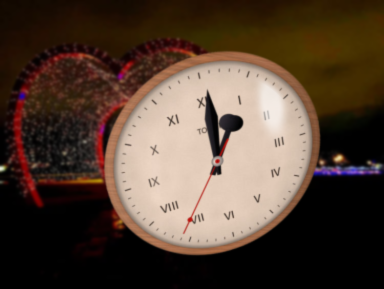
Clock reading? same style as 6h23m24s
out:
1h00m36s
